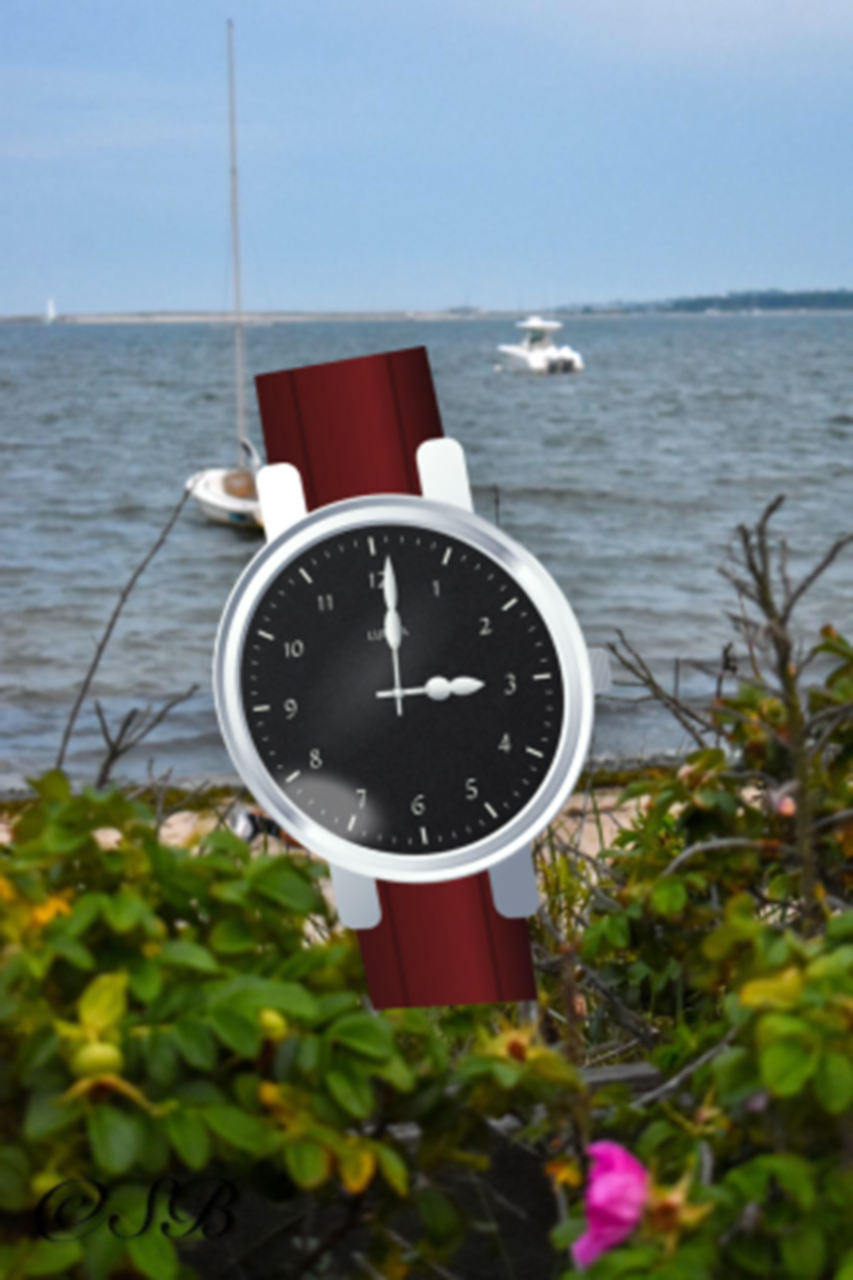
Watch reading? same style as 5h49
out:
3h01
